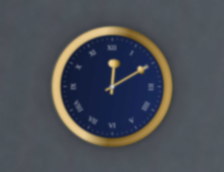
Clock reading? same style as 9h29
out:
12h10
